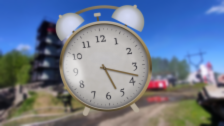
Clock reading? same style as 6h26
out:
5h18
